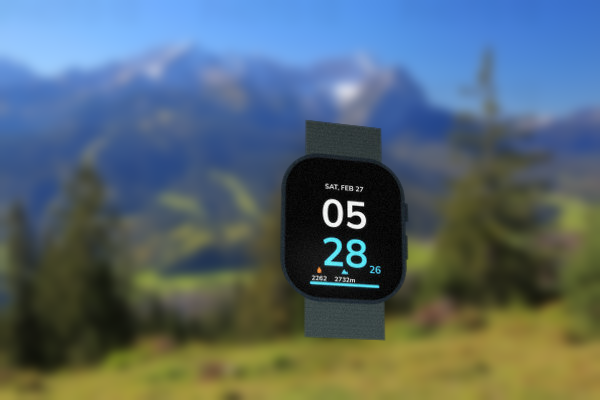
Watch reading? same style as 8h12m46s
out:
5h28m26s
